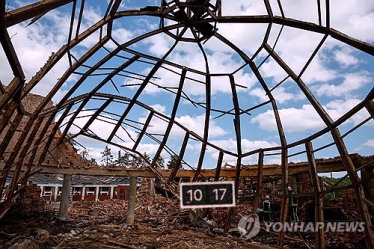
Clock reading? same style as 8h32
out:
10h17
